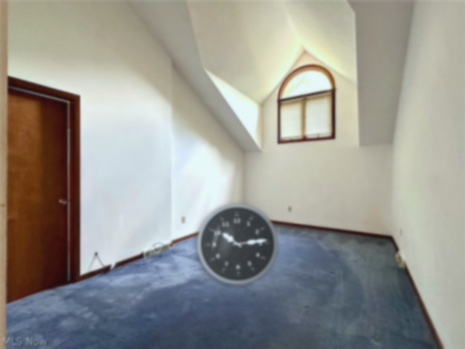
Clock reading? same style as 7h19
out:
10h14
